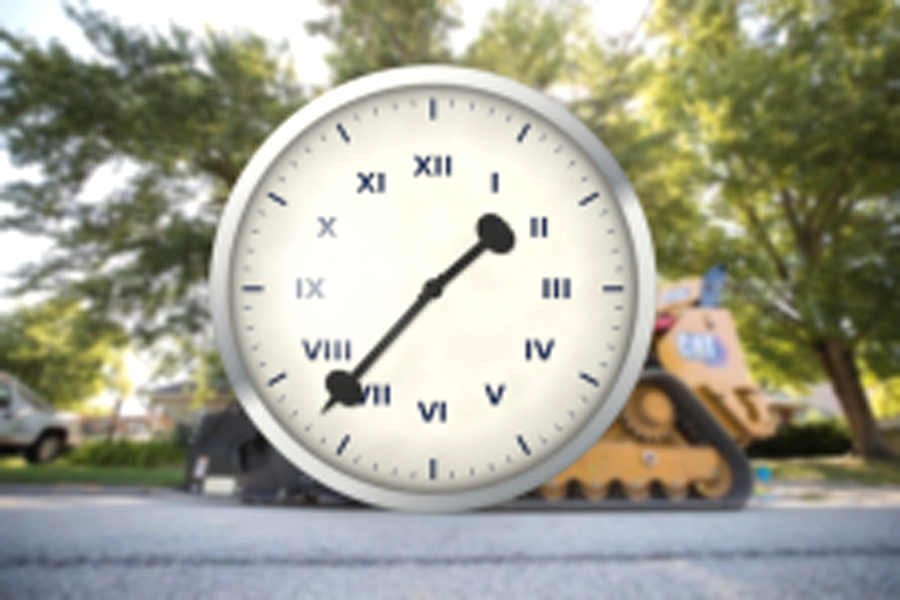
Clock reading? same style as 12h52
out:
1h37
